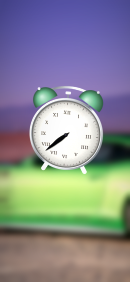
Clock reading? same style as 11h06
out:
7h38
